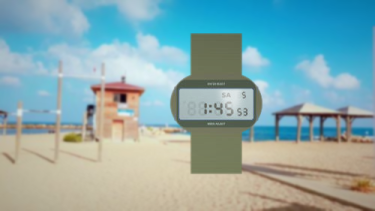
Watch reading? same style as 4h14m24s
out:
1h45m53s
